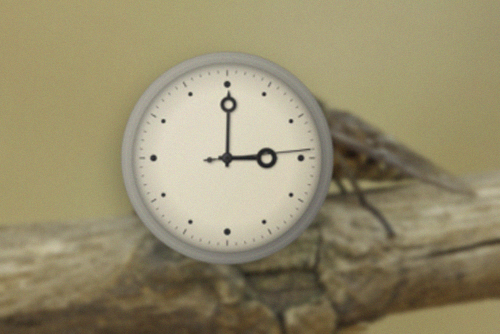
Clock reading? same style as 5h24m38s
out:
3h00m14s
